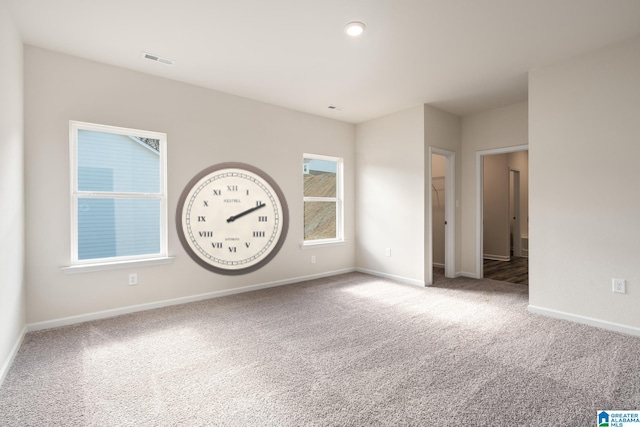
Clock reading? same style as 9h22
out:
2h11
